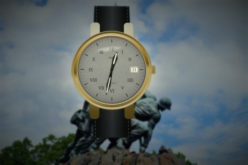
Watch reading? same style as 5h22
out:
12h32
